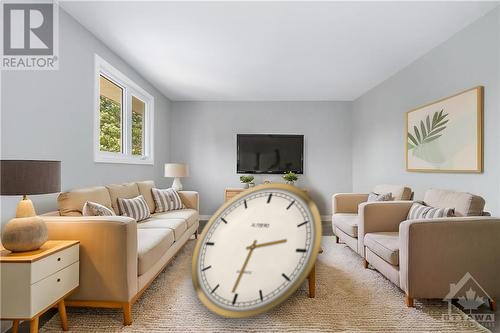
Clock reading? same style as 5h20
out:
2h31
